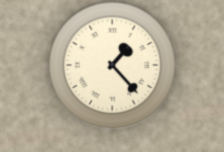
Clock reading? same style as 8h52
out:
1h23
